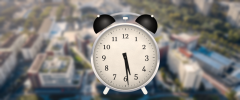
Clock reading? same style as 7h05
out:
5h29
